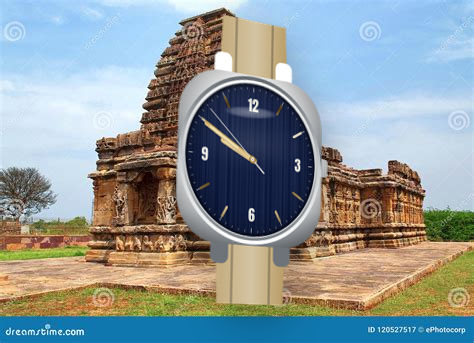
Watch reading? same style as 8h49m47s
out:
9h49m52s
